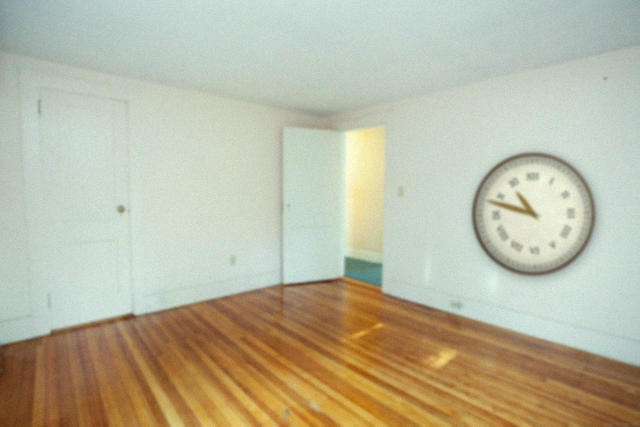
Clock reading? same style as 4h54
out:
10h48
